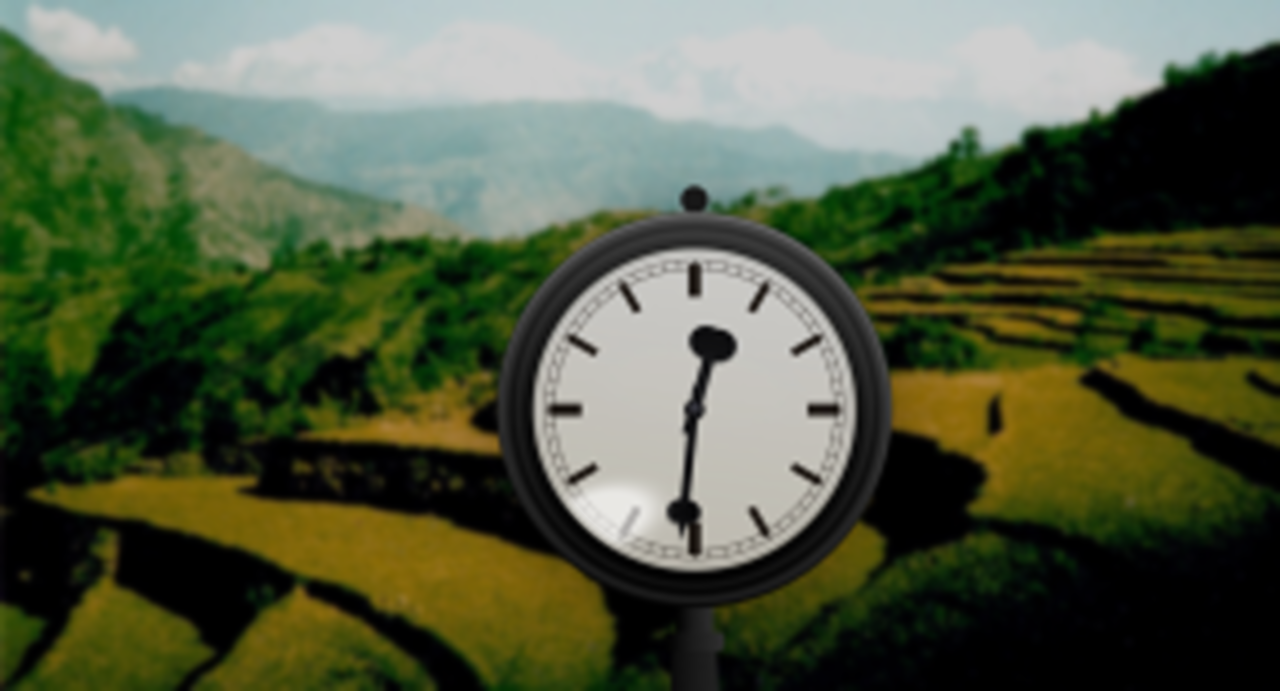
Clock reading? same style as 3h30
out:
12h31
